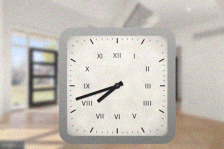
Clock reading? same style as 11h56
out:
7h42
